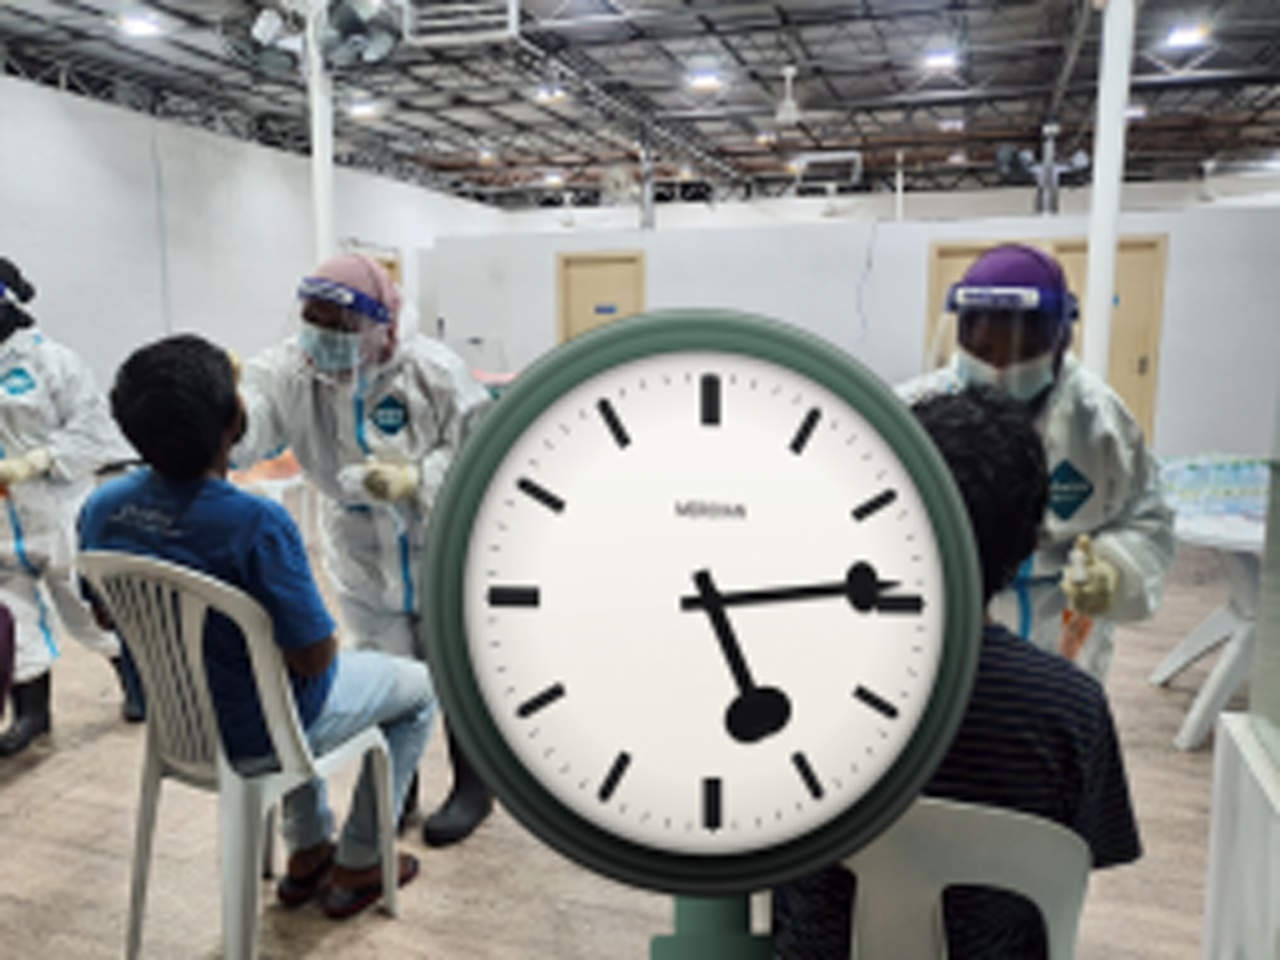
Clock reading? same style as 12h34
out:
5h14
